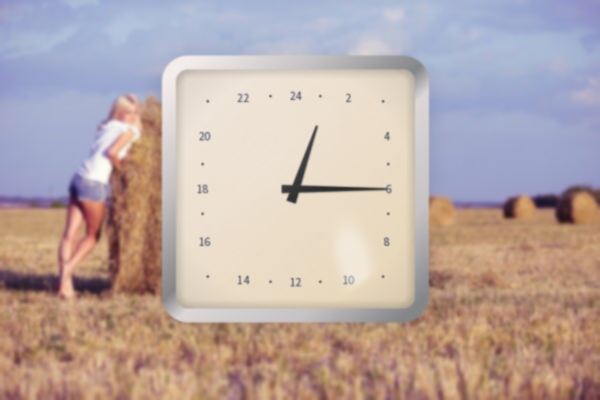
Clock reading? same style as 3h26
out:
1h15
